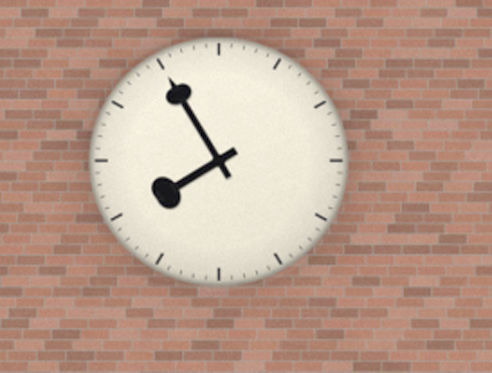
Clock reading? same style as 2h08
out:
7h55
